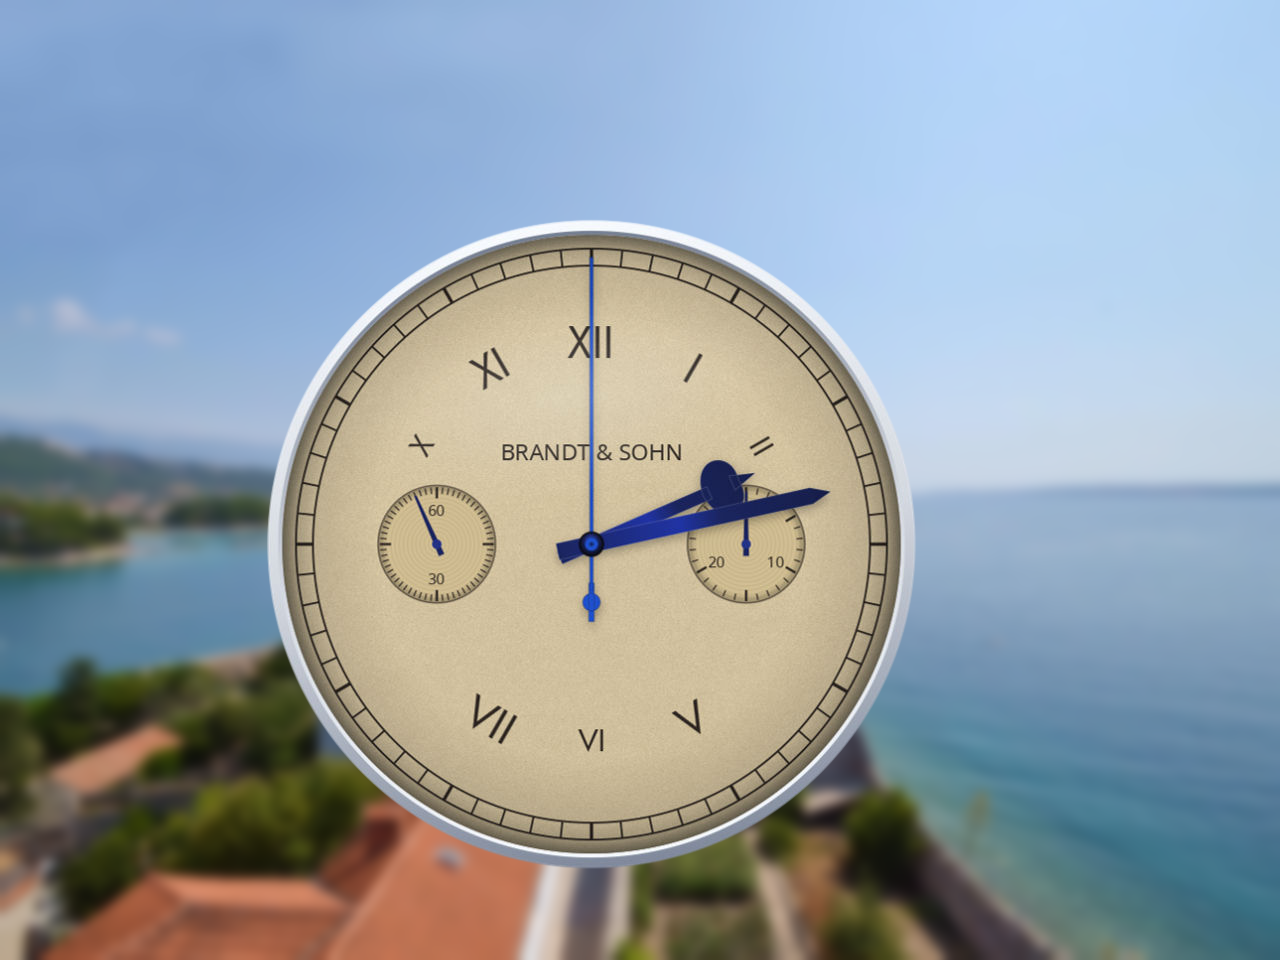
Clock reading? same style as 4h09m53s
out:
2h12m56s
